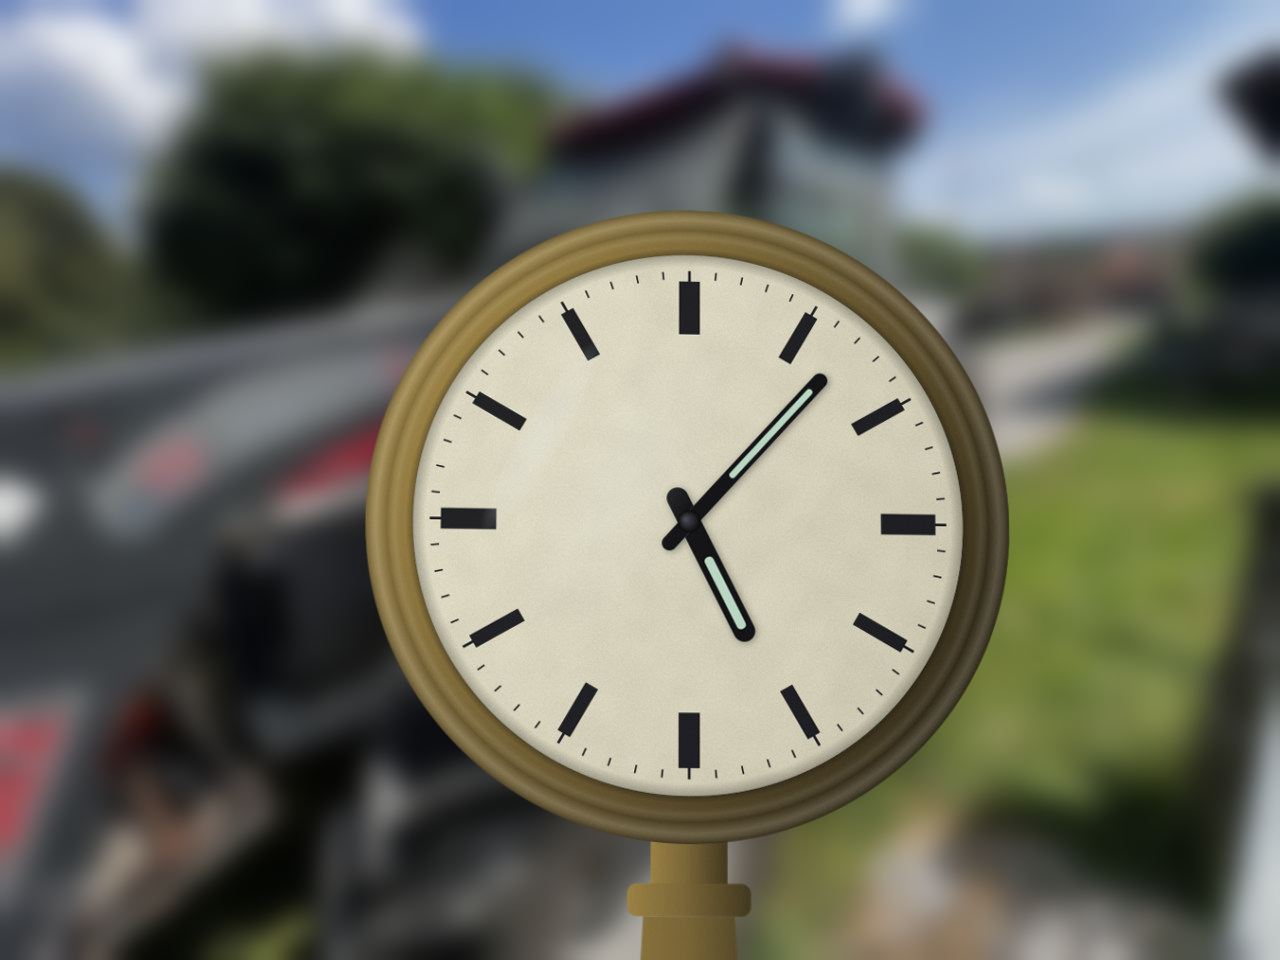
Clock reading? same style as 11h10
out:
5h07
